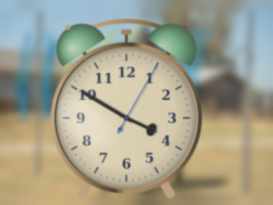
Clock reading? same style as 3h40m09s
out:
3h50m05s
